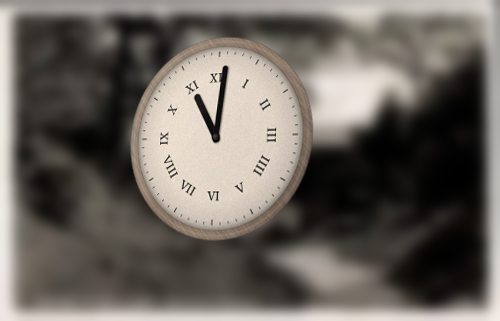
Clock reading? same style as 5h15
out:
11h01
